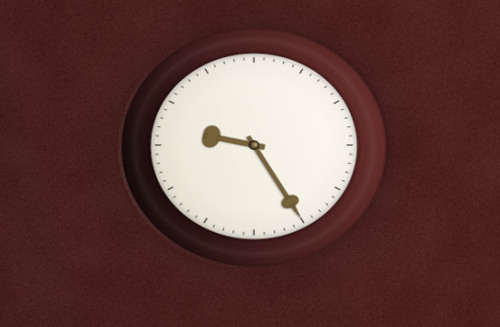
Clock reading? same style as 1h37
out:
9h25
